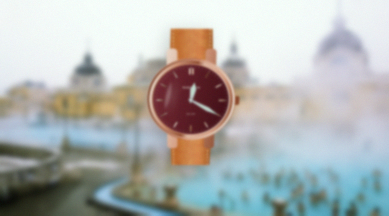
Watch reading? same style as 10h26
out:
12h20
